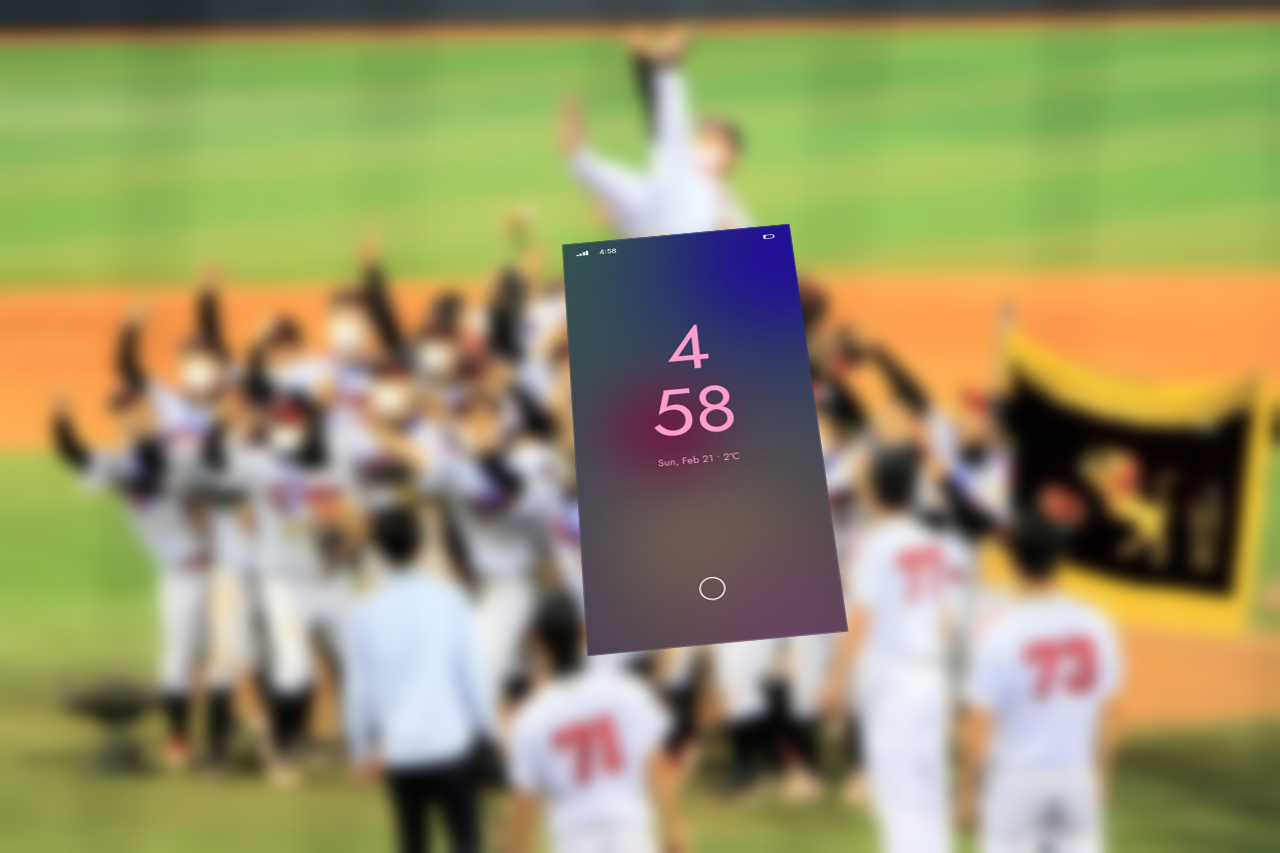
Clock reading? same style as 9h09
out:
4h58
